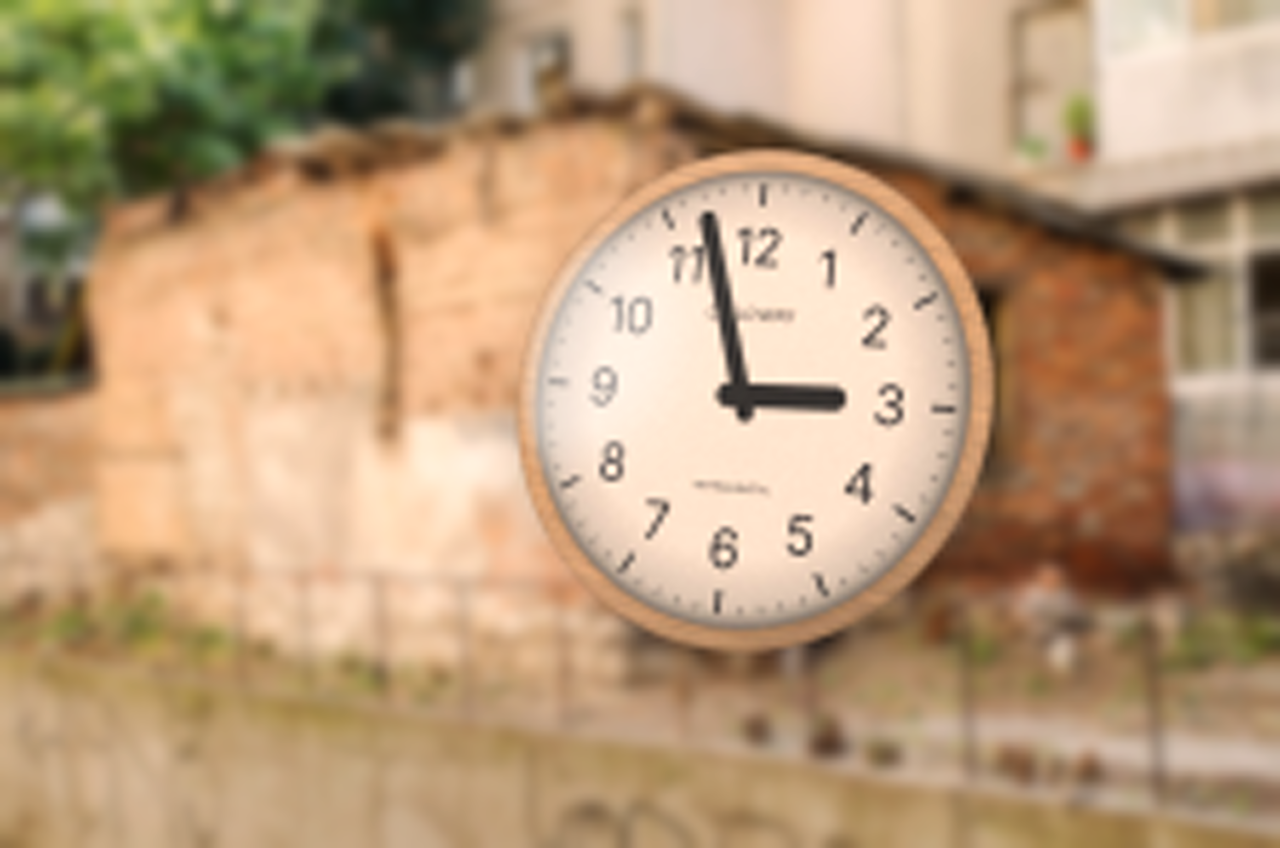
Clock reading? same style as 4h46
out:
2h57
